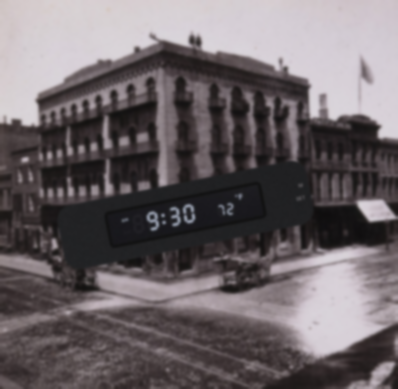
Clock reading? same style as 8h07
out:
9h30
